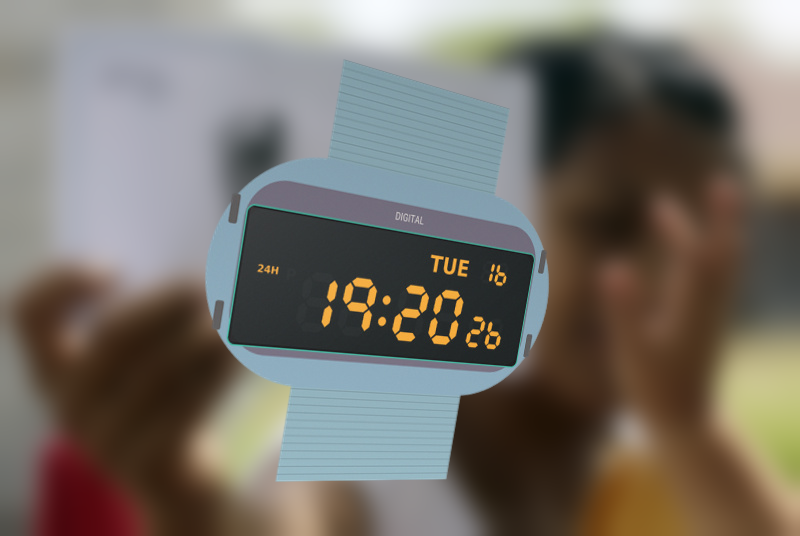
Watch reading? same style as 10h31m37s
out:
19h20m26s
